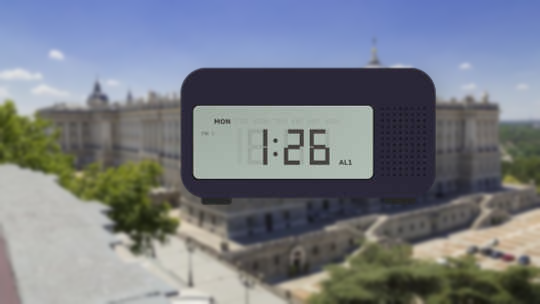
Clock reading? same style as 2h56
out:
1h26
